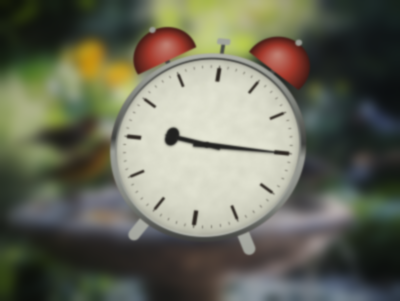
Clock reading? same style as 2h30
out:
9h15
